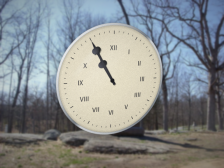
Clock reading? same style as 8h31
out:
10h55
